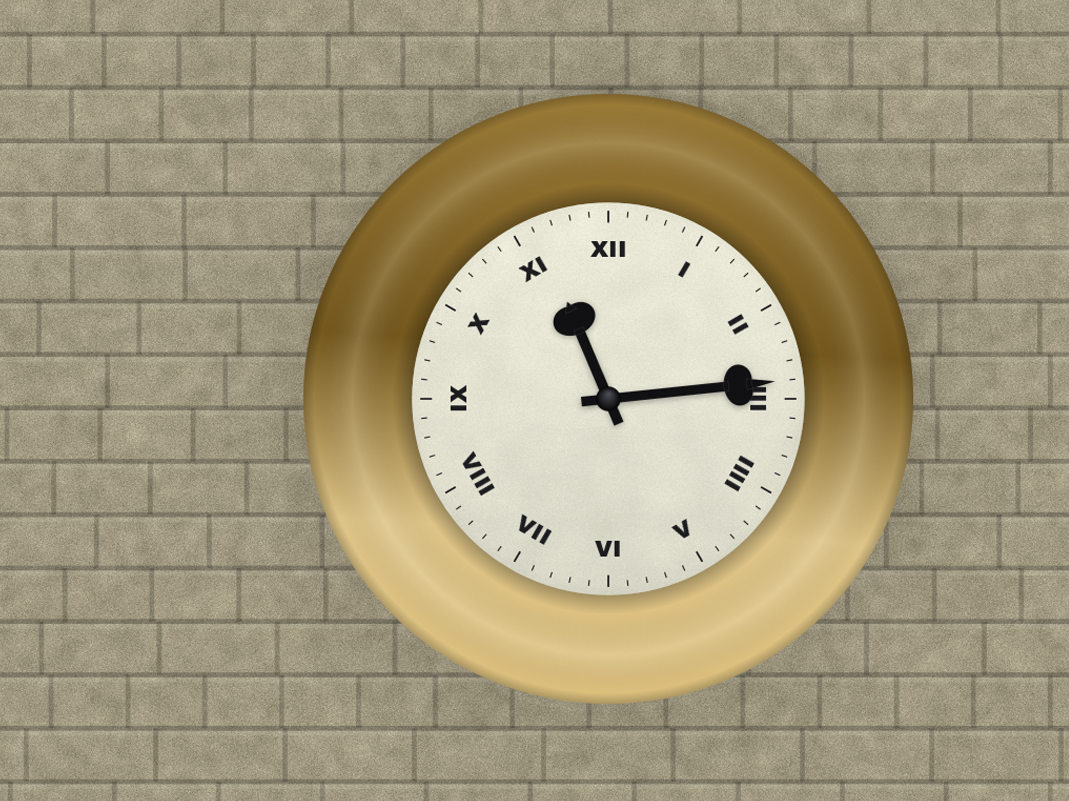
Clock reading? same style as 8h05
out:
11h14
